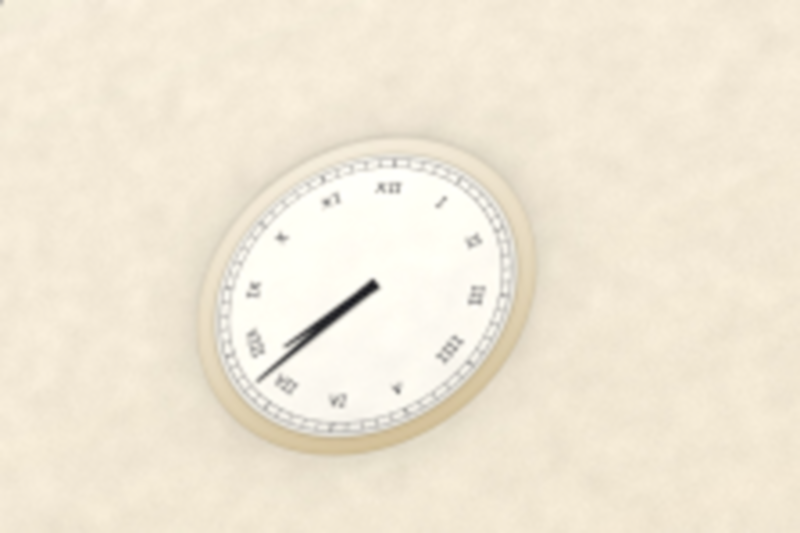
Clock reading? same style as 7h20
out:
7h37
